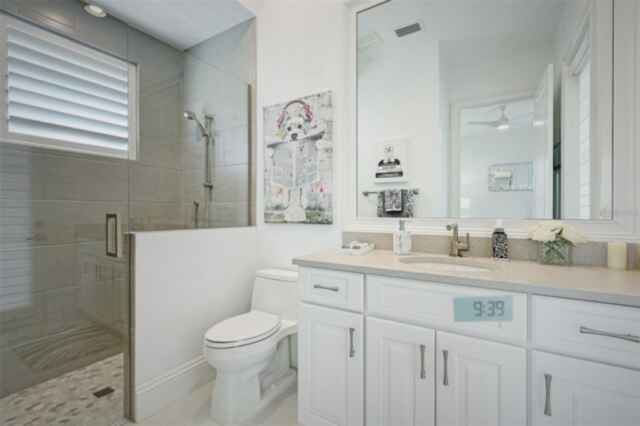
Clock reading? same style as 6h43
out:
9h39
